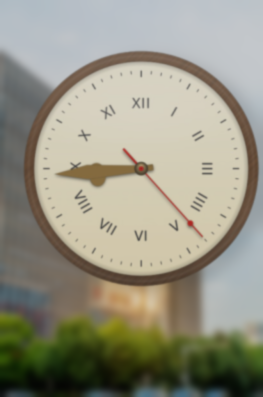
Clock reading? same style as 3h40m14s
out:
8h44m23s
